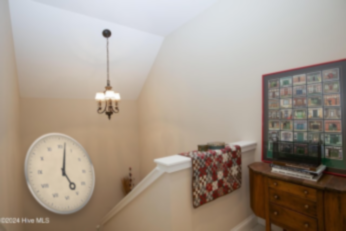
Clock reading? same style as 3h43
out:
5h02
